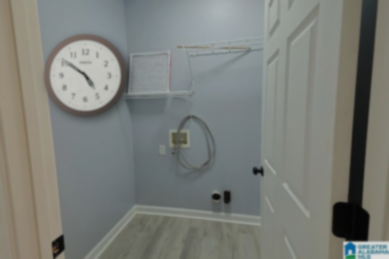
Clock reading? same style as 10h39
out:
4h51
